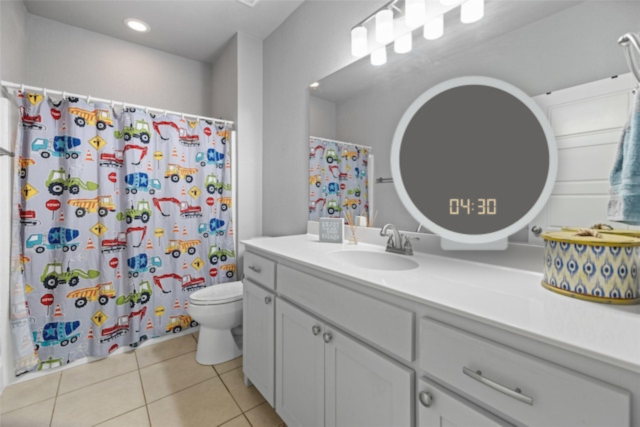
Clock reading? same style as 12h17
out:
4h30
